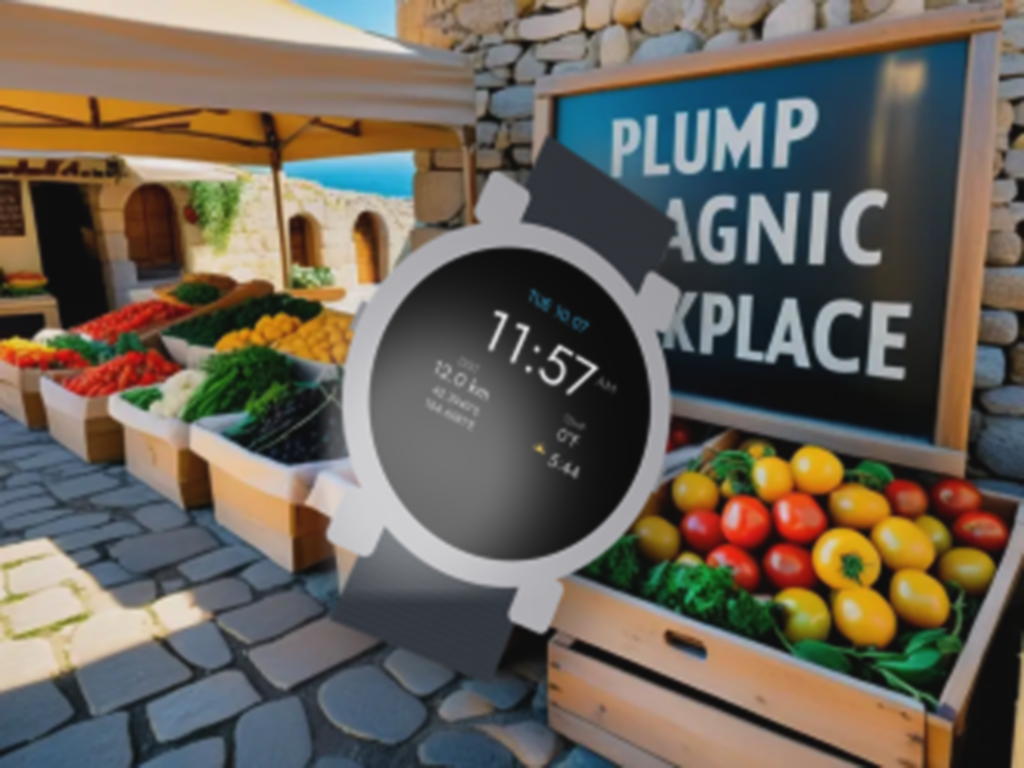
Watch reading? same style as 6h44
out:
11h57
